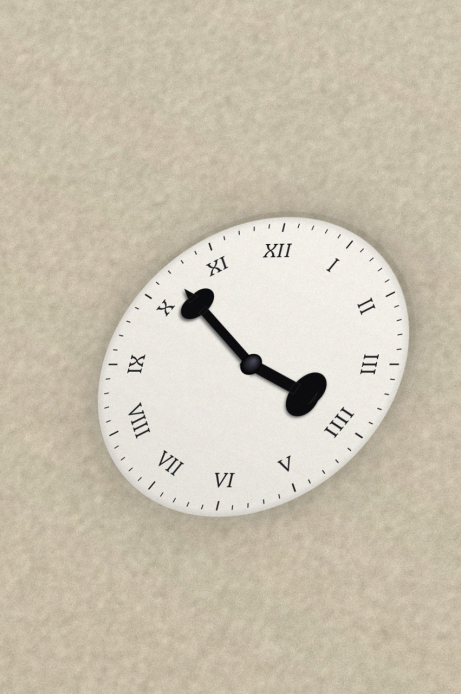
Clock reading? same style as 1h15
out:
3h52
